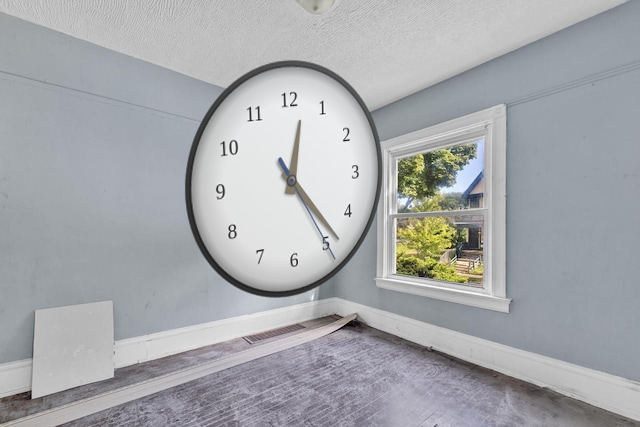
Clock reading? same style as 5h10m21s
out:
12h23m25s
